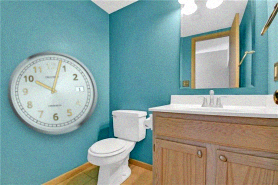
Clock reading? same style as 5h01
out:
10h03
